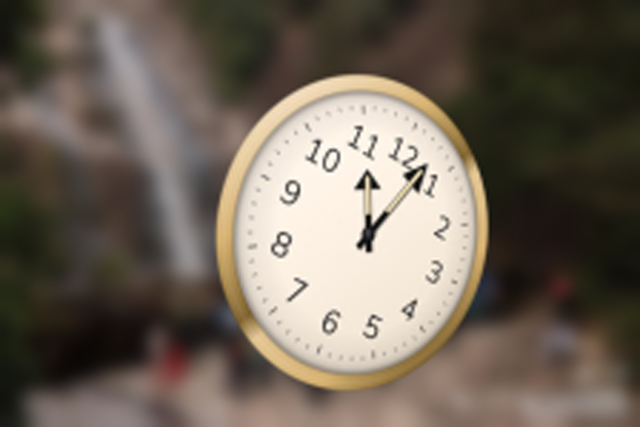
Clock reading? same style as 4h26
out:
11h03
